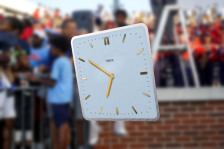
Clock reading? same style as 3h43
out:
6h51
